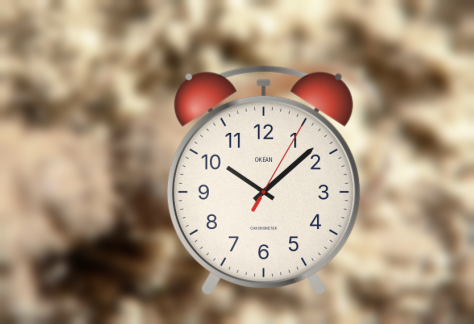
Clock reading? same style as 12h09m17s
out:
10h08m05s
